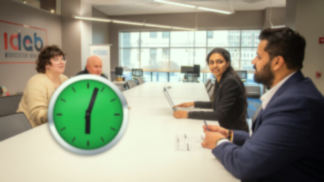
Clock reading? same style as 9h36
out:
6h03
